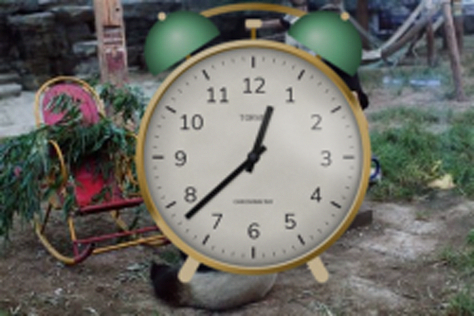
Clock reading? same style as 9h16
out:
12h38
